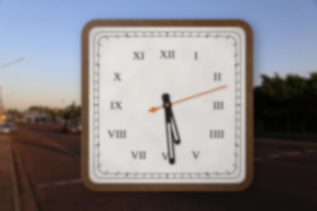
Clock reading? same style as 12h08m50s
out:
5h29m12s
